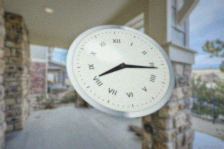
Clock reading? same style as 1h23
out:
8h16
